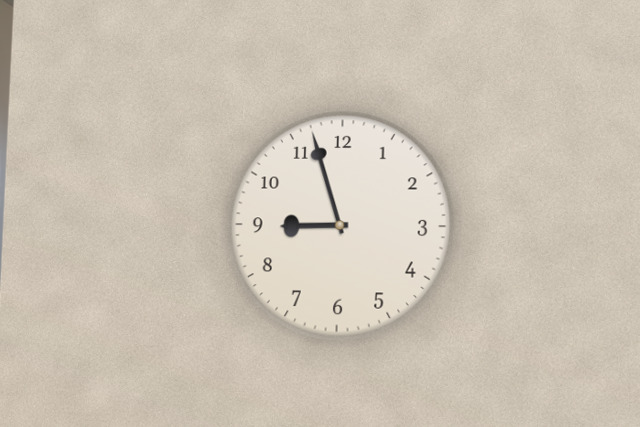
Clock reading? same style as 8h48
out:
8h57
